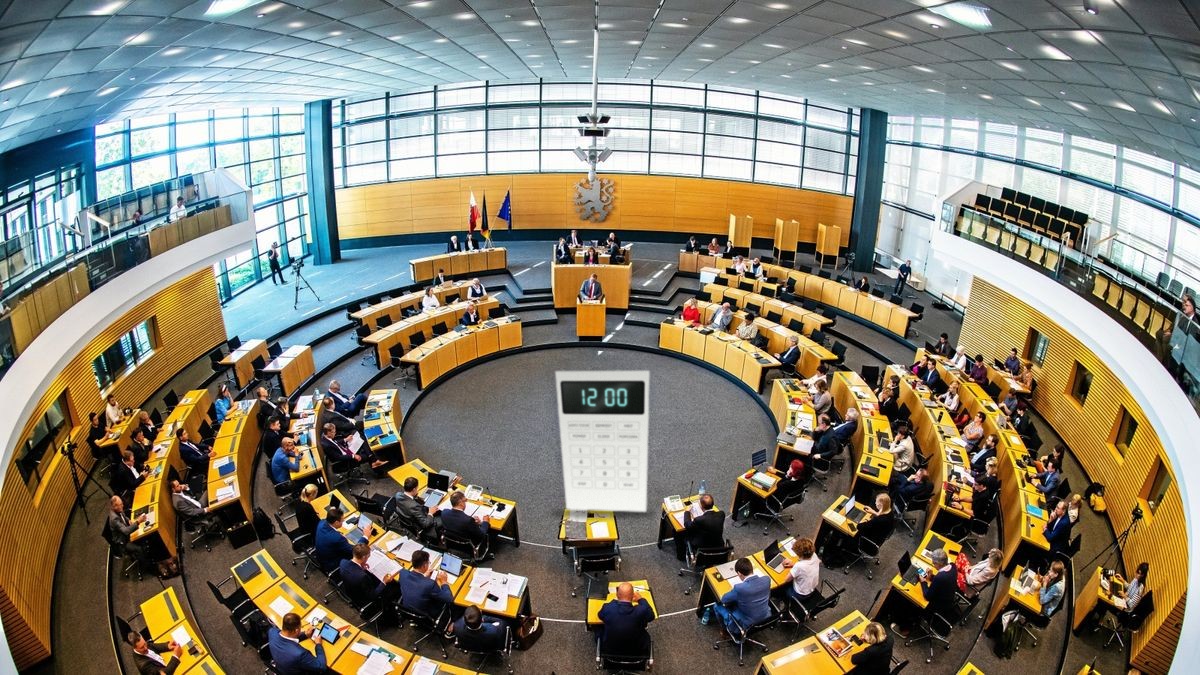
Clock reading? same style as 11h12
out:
12h00
